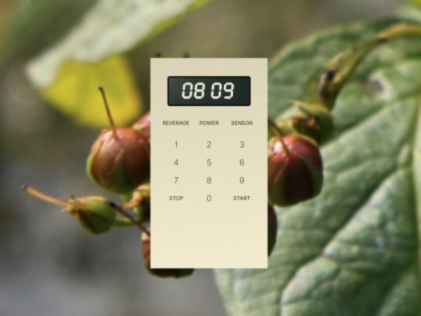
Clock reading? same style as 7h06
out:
8h09
